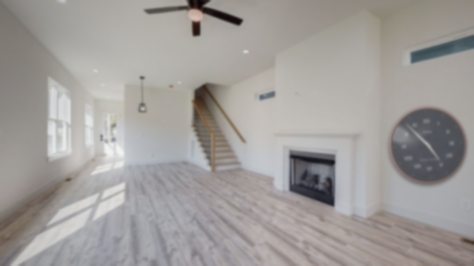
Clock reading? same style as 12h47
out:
4h53
